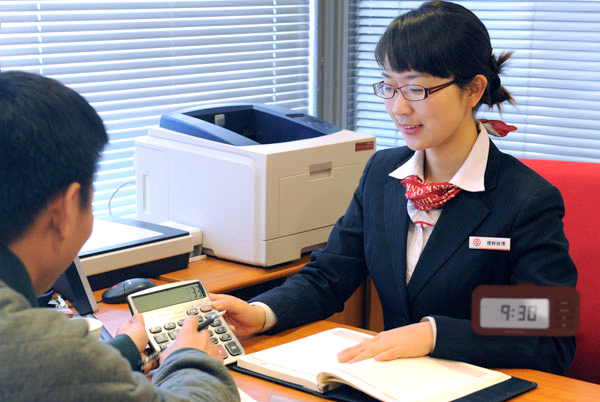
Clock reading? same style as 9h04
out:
9h30
